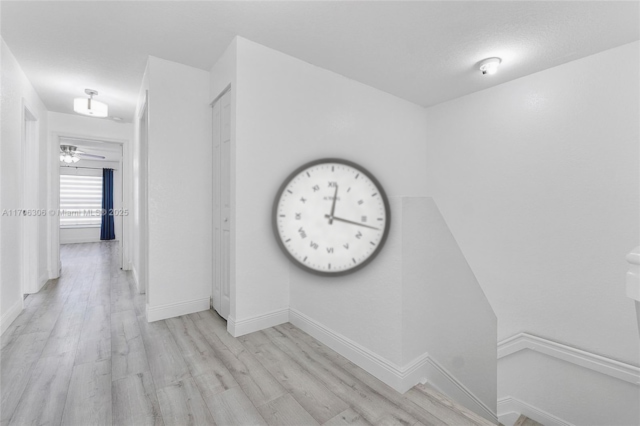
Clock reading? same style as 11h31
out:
12h17
